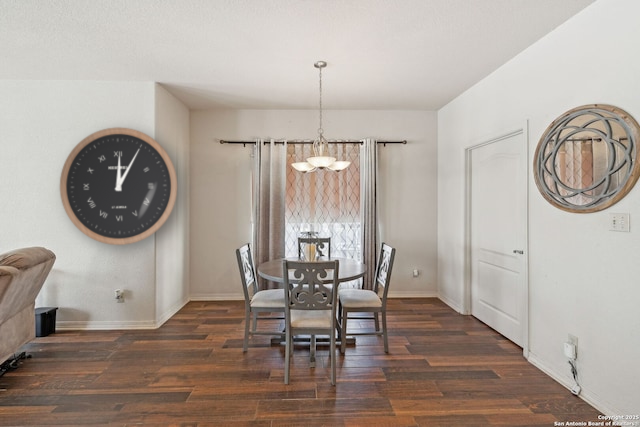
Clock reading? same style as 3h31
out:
12h05
